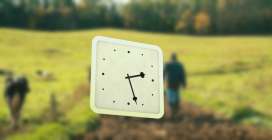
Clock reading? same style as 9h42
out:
2h27
